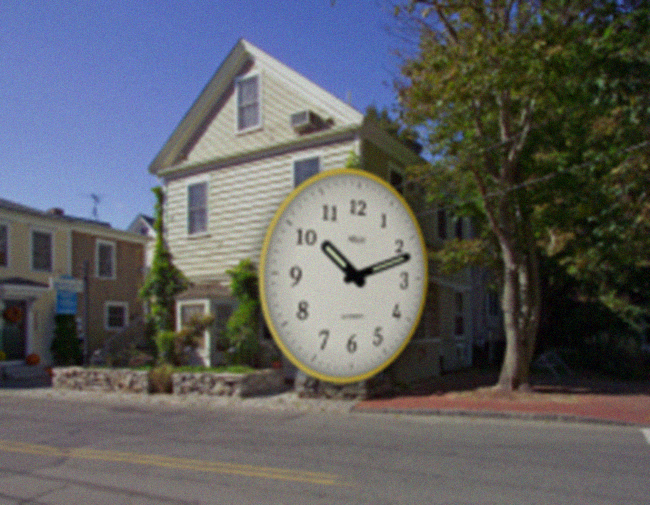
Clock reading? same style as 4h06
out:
10h12
